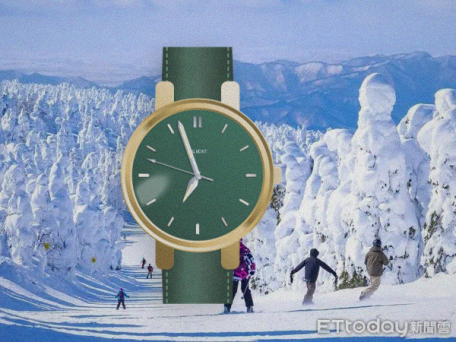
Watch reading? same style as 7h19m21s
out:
6h56m48s
